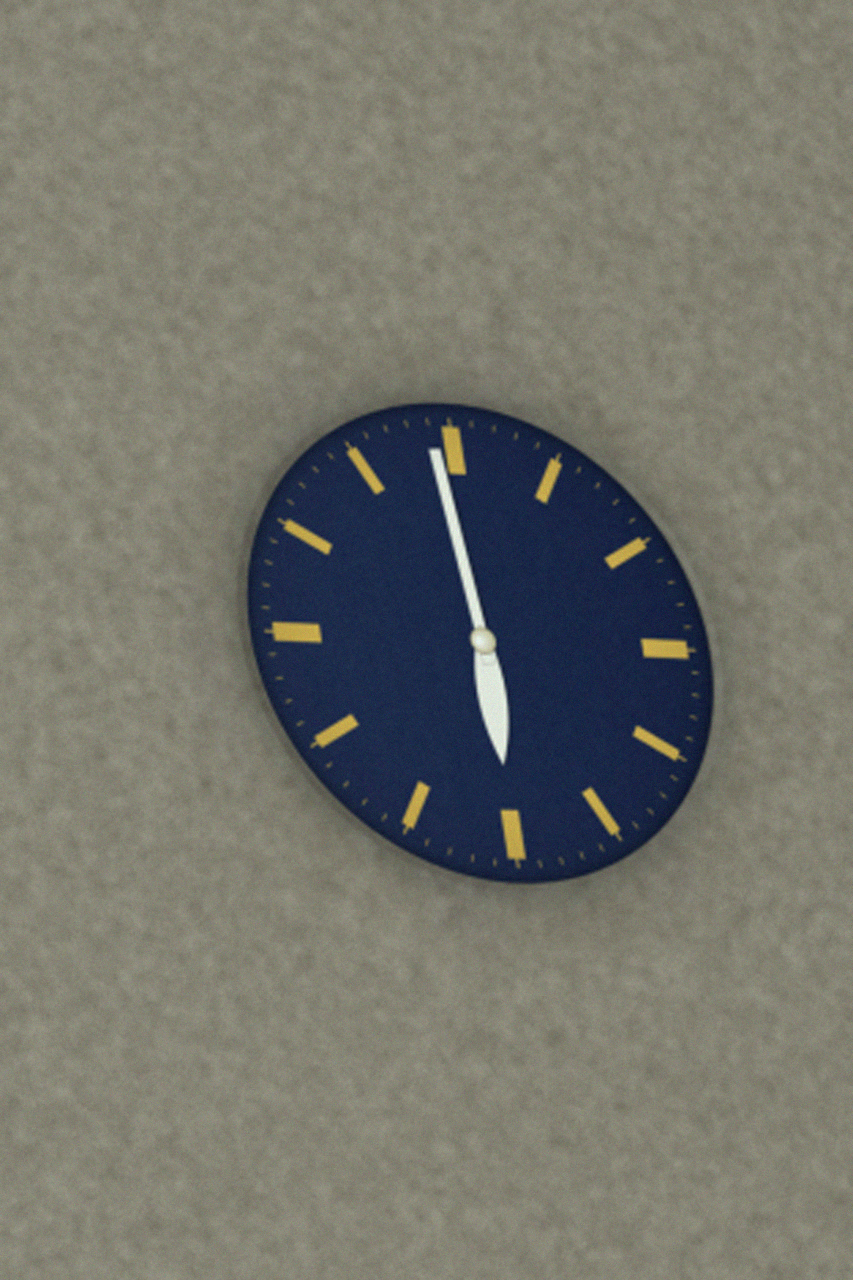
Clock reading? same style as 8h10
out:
5h59
